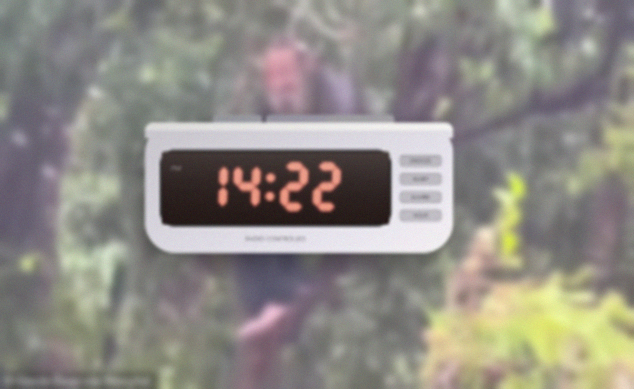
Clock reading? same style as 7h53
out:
14h22
